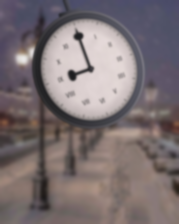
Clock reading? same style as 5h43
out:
9h00
